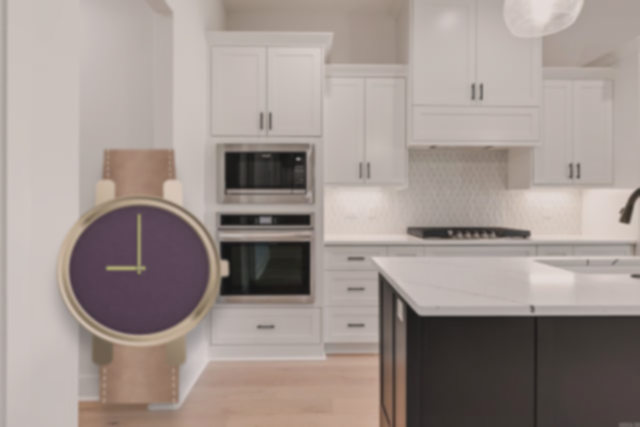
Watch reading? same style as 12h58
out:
9h00
